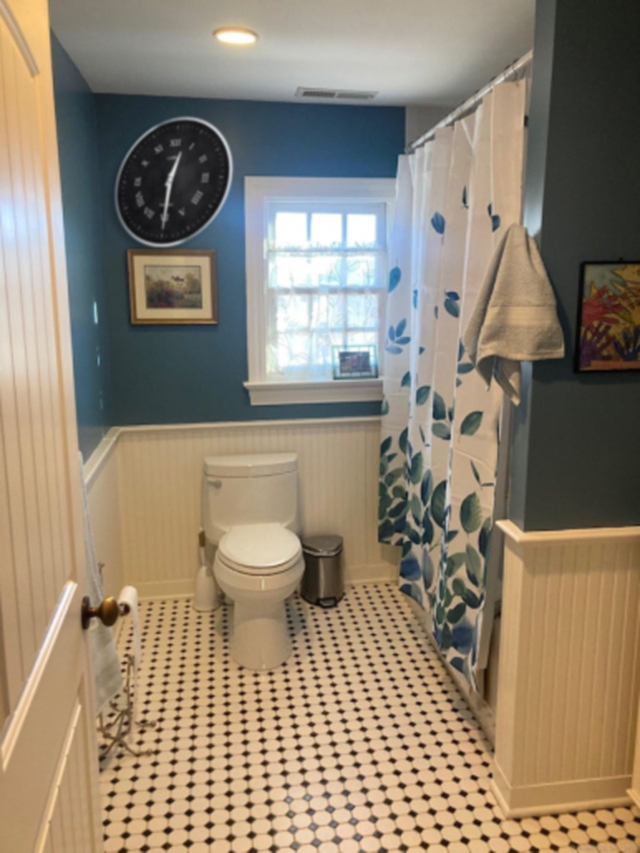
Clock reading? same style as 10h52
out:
12h30
